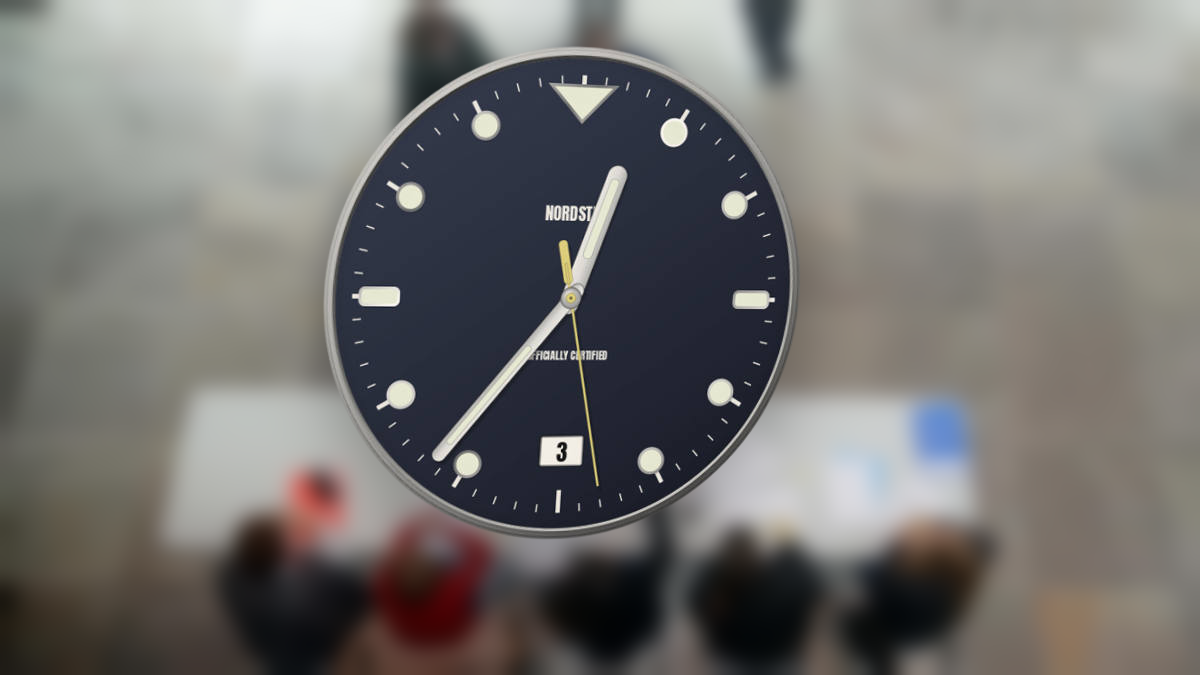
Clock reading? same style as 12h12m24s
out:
12h36m28s
